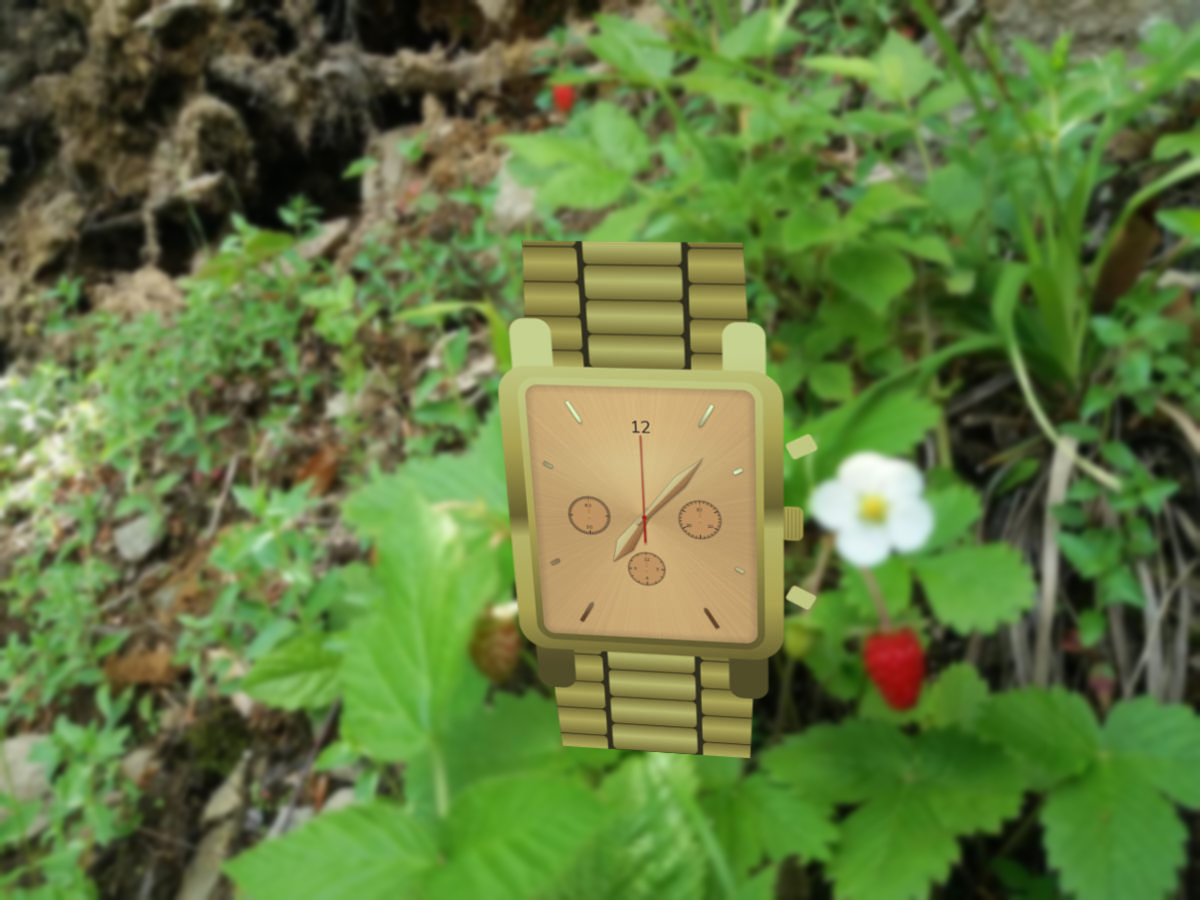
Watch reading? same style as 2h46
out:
7h07
